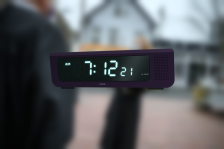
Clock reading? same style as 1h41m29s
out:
7h12m21s
